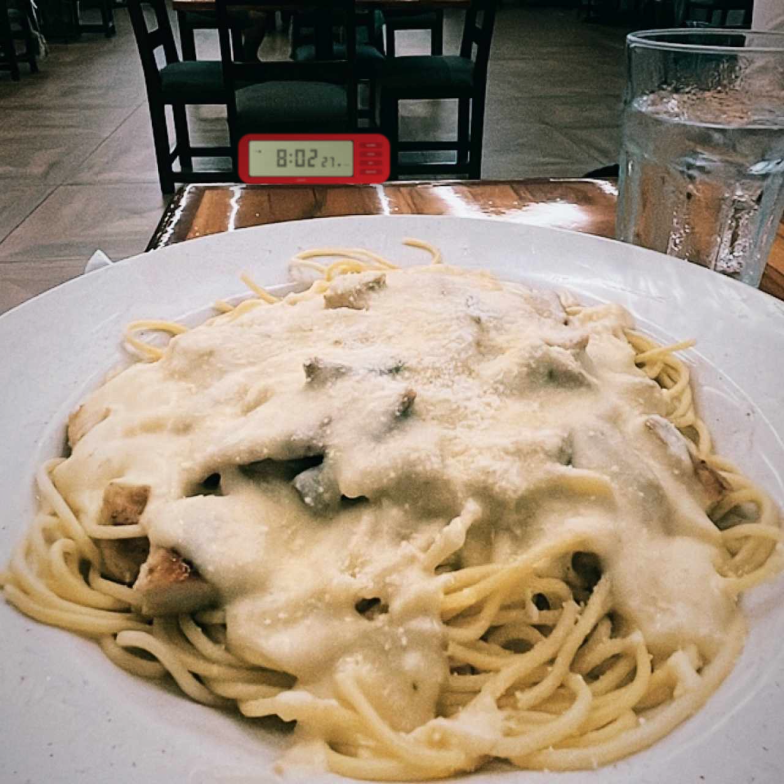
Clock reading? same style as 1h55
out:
8h02
